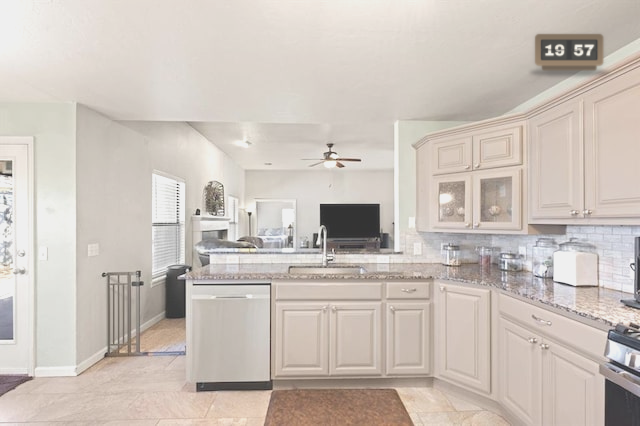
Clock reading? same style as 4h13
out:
19h57
